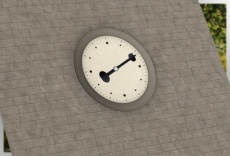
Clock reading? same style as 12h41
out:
8h11
